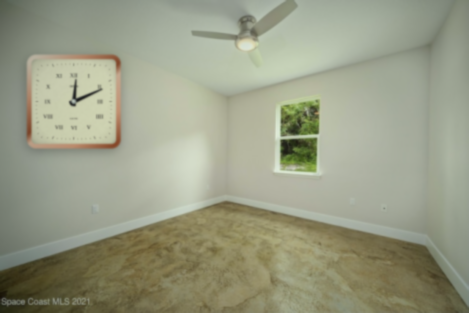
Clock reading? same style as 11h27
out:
12h11
